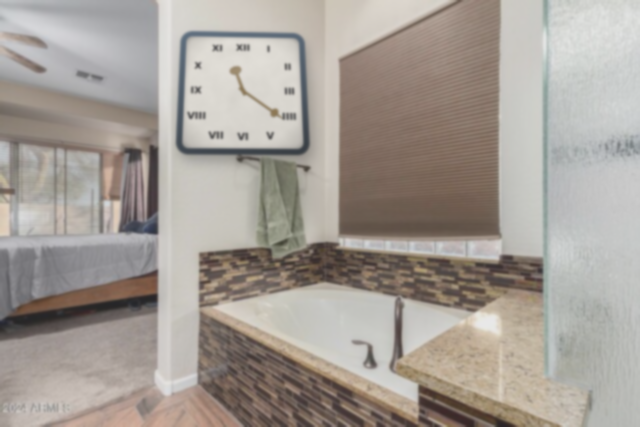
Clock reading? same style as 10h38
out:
11h21
